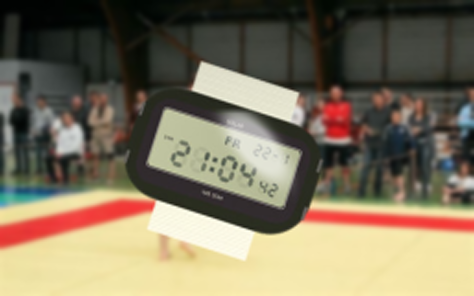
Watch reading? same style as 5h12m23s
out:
21h04m42s
